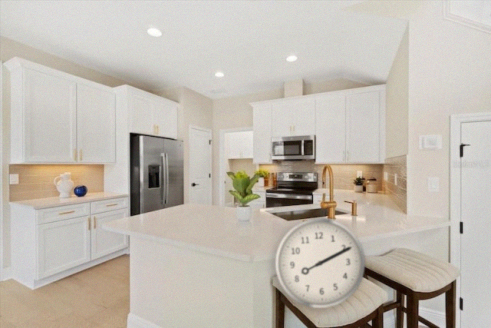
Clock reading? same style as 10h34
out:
8h11
